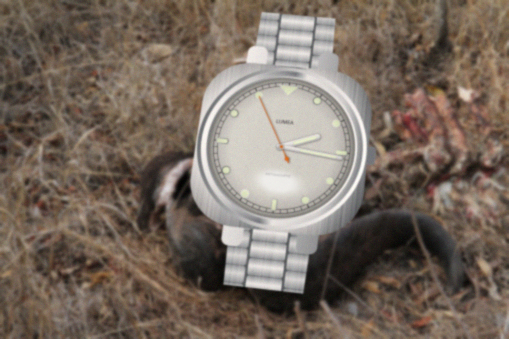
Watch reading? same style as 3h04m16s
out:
2h15m55s
